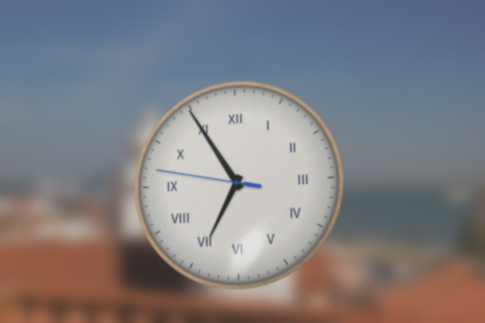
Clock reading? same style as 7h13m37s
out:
6h54m47s
